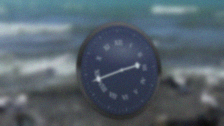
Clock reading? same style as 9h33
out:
2h43
